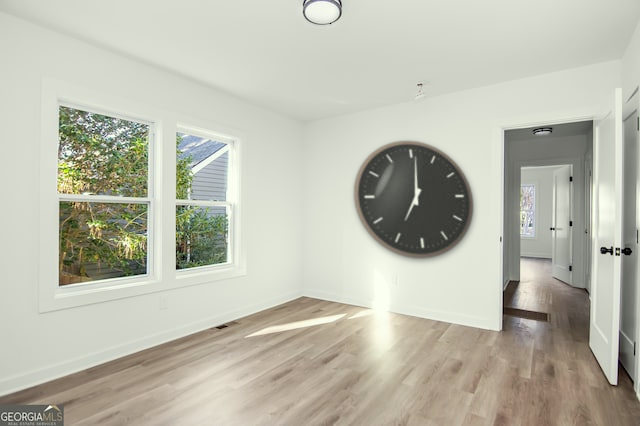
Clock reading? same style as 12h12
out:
7h01
